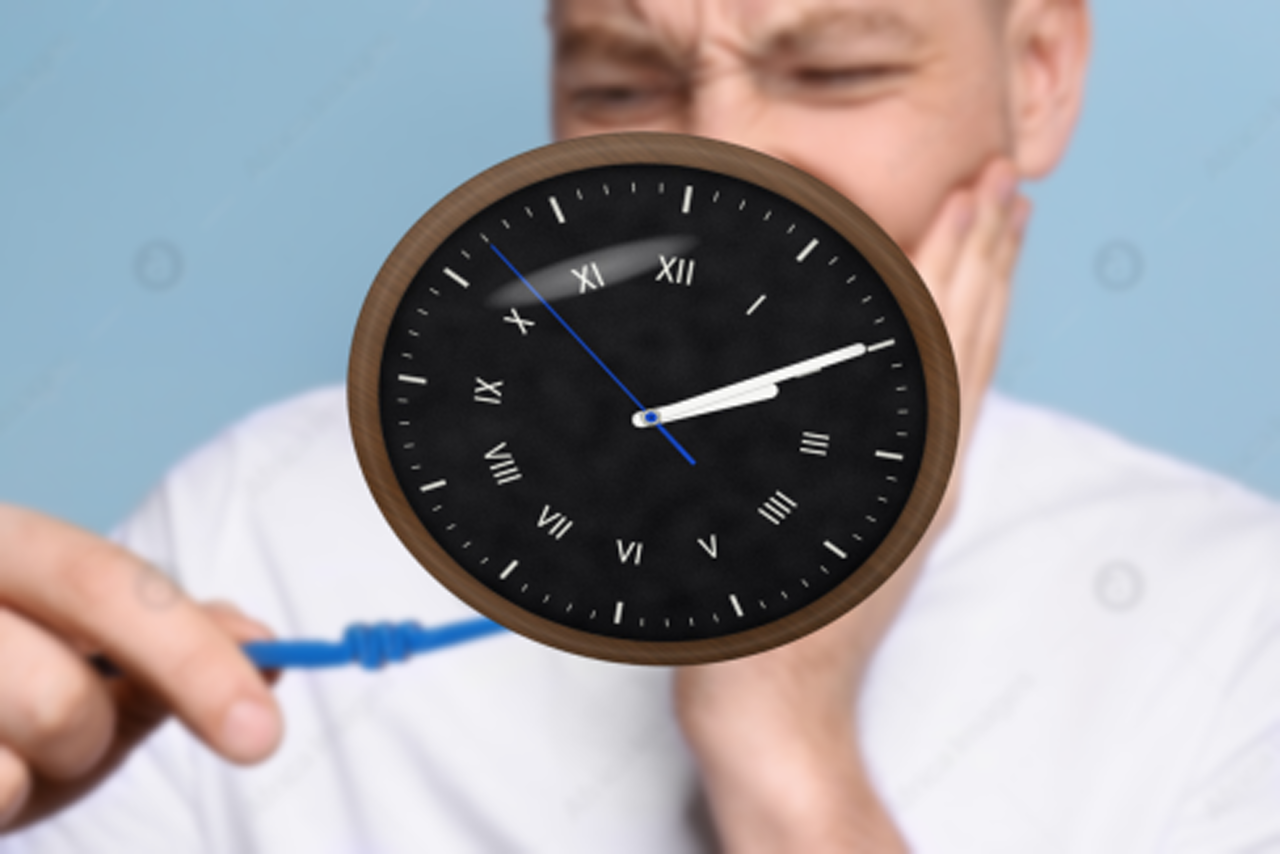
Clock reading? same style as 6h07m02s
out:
2h09m52s
